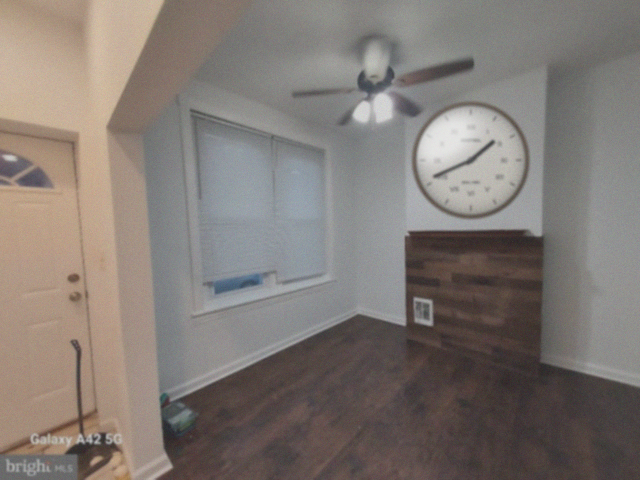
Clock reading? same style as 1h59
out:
1h41
